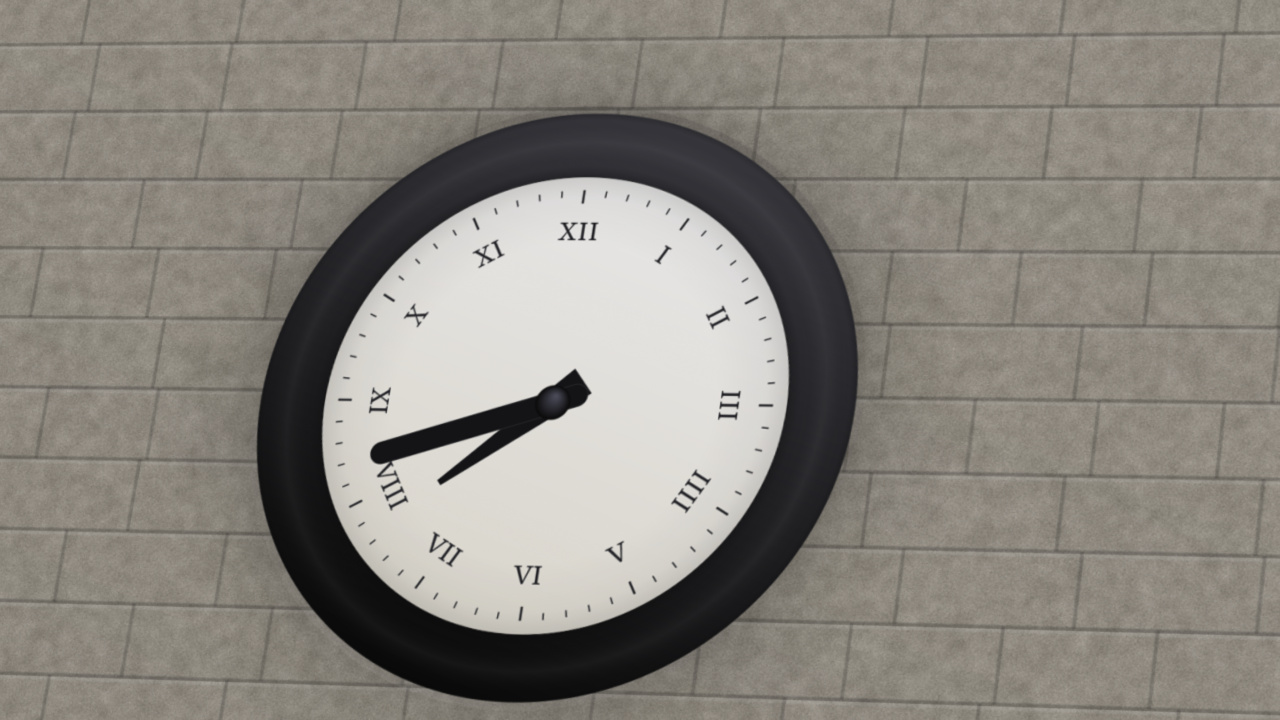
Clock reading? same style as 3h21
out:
7h42
